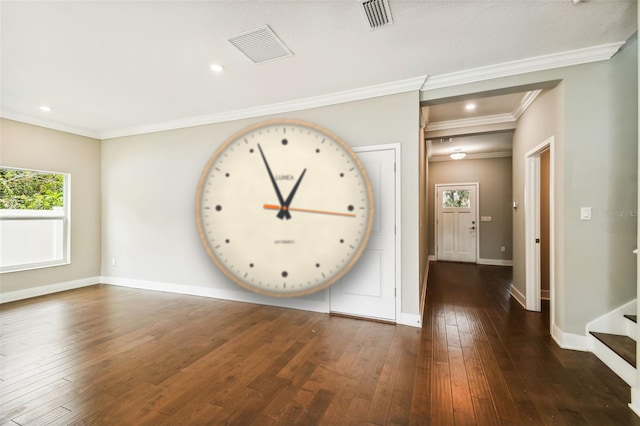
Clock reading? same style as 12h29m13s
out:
12h56m16s
